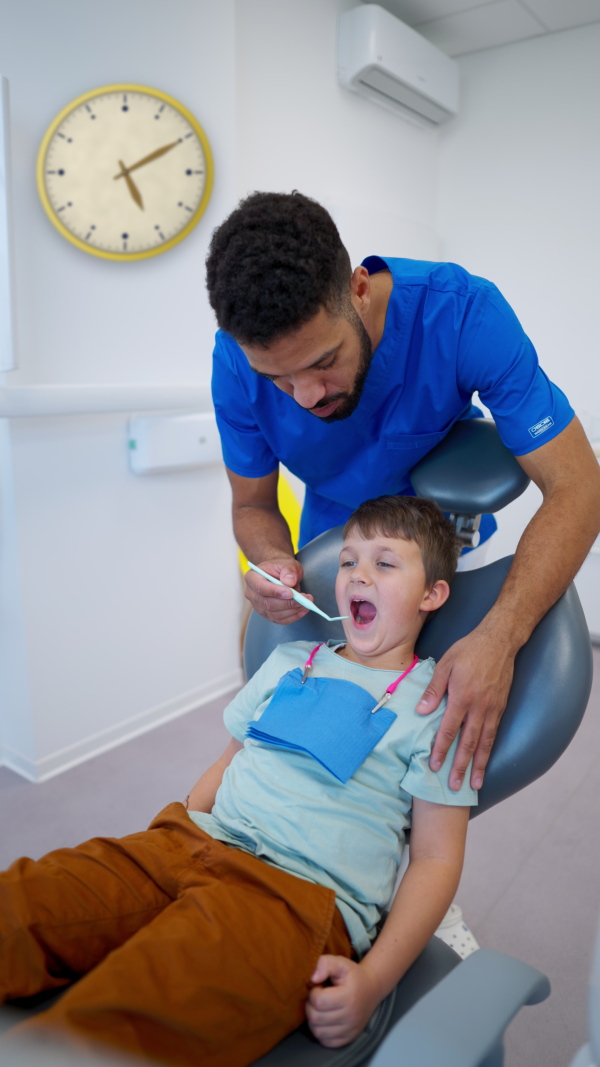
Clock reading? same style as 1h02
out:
5h10
